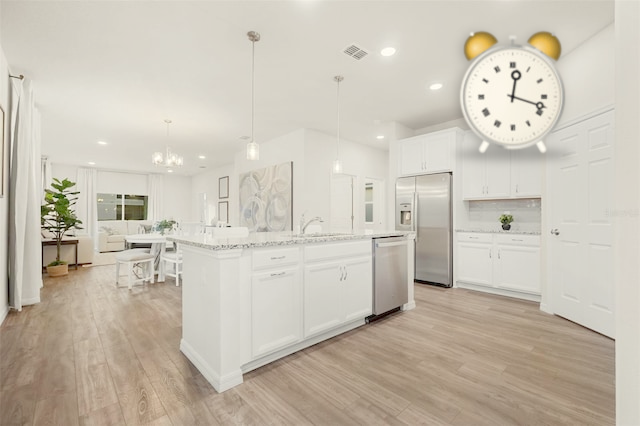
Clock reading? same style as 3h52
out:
12h18
